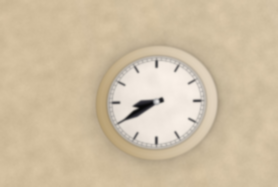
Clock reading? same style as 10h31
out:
8h40
